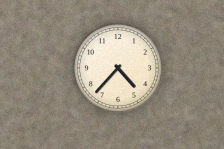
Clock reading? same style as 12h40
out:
4h37
